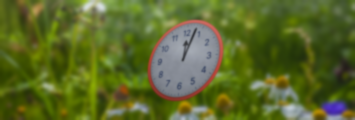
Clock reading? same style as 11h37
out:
12h03
